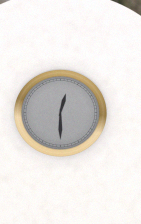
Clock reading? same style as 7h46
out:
12h30
